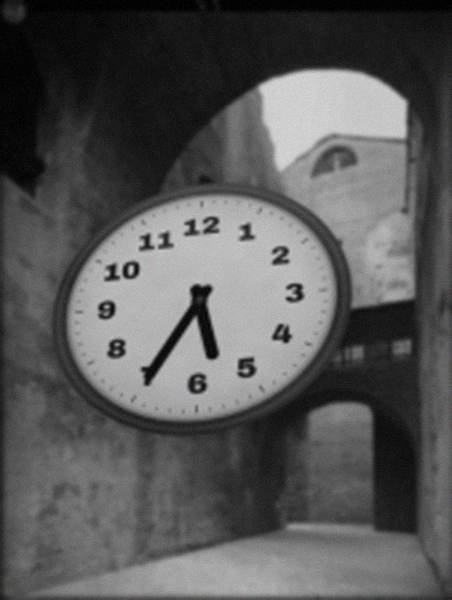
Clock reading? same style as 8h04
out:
5h35
